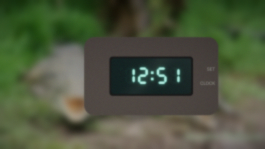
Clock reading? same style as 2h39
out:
12h51
